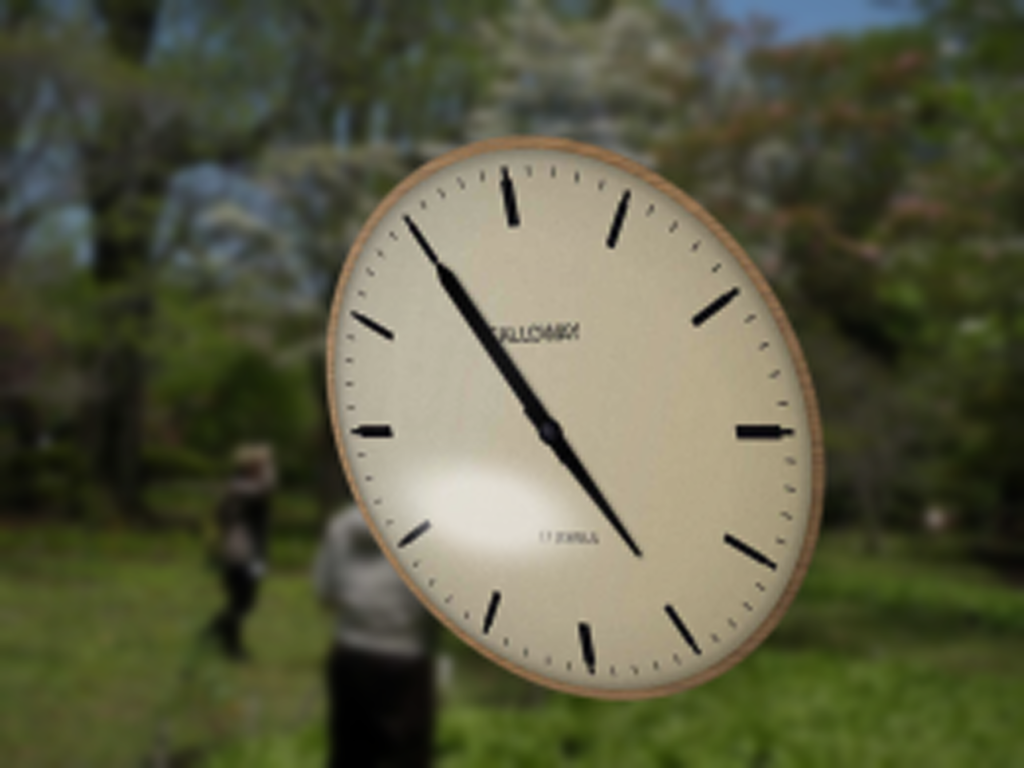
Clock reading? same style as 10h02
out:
4h55
